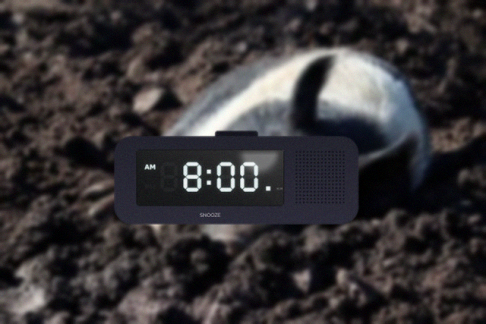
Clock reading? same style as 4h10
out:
8h00
